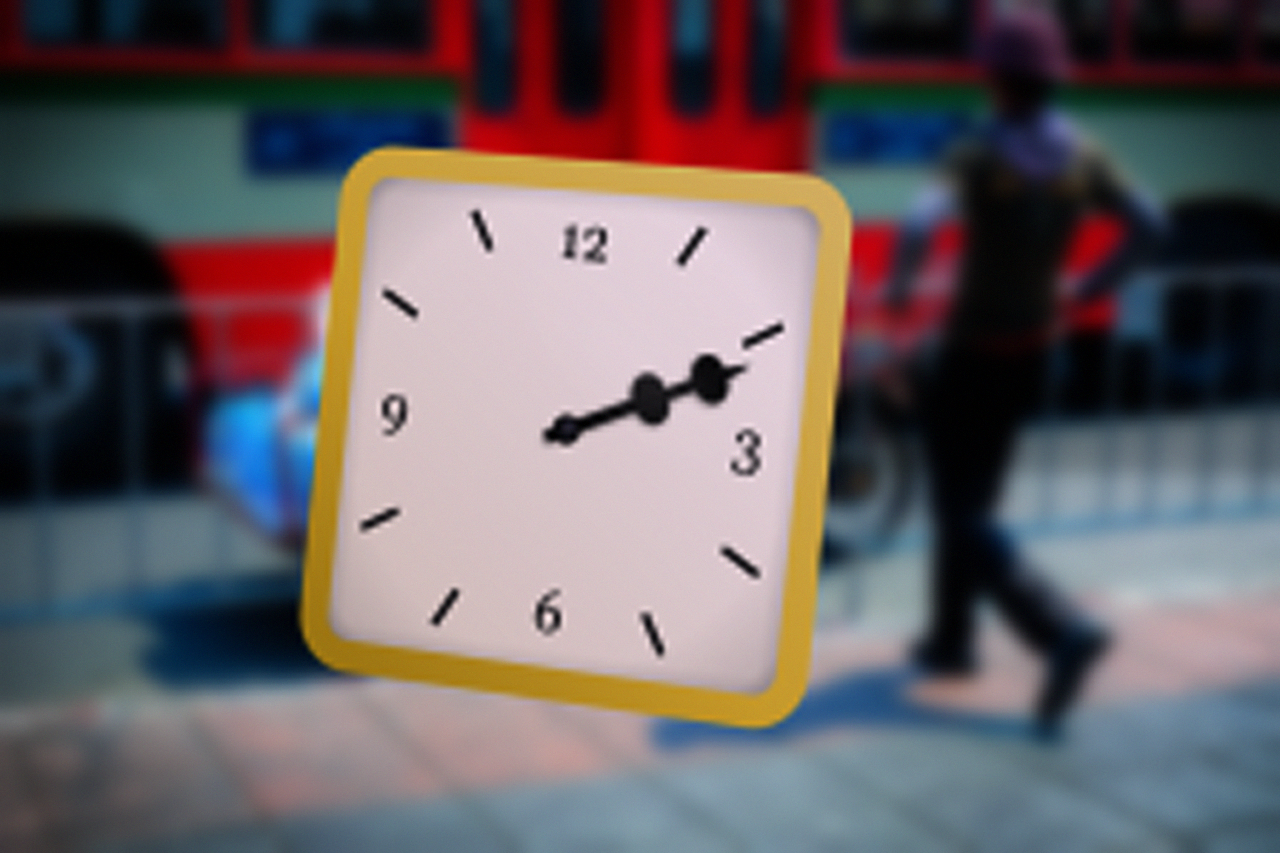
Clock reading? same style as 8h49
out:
2h11
